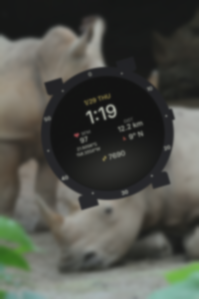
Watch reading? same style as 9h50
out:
1h19
